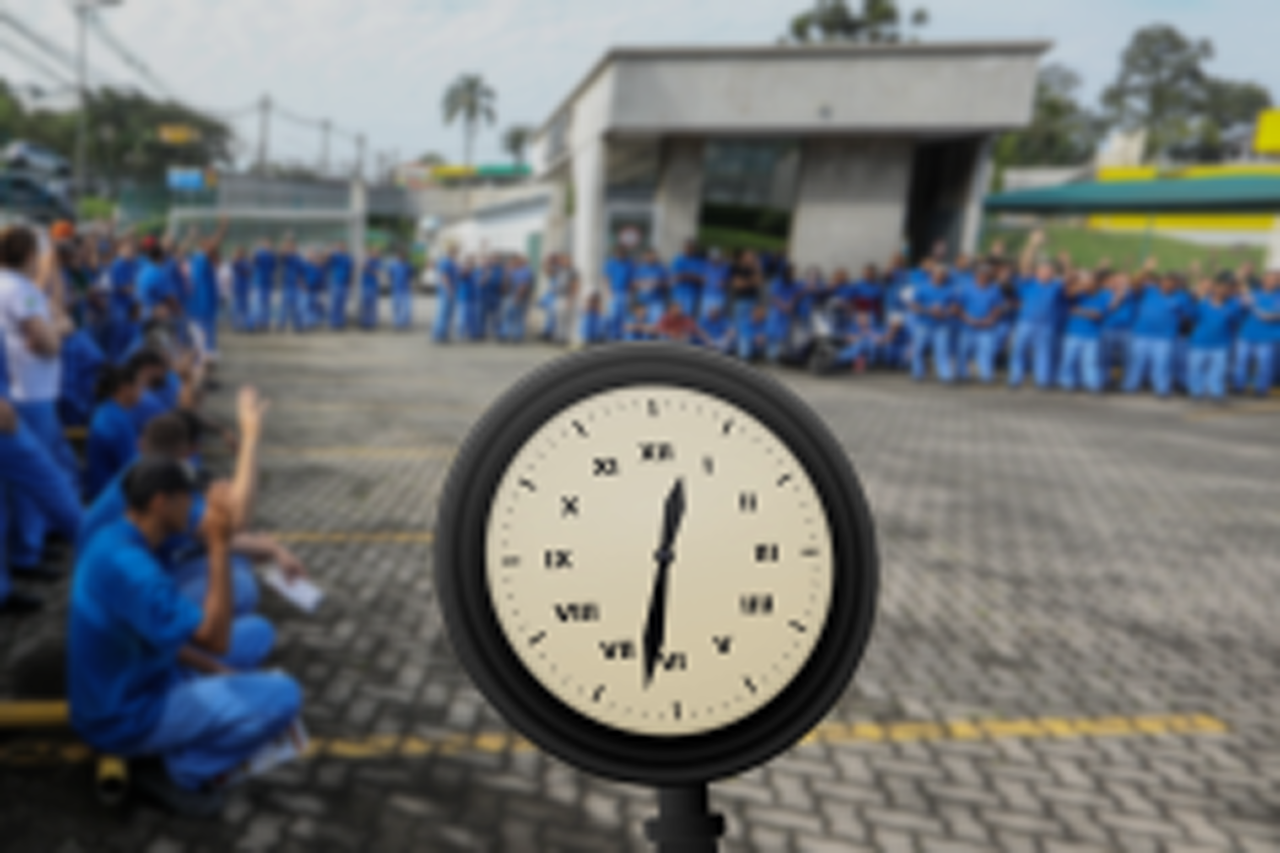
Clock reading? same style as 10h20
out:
12h32
